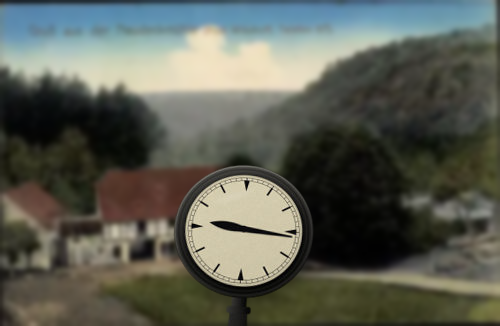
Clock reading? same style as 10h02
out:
9h16
